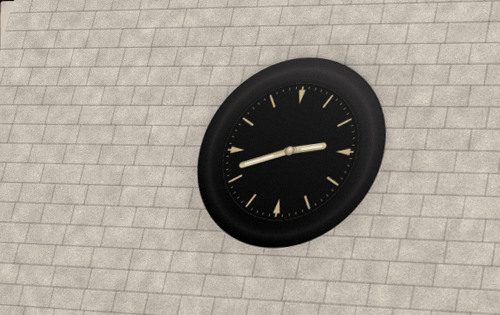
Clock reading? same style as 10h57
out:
2h42
